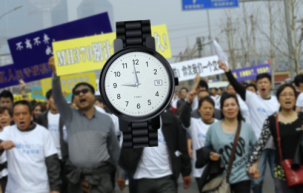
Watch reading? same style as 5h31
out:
8h59
